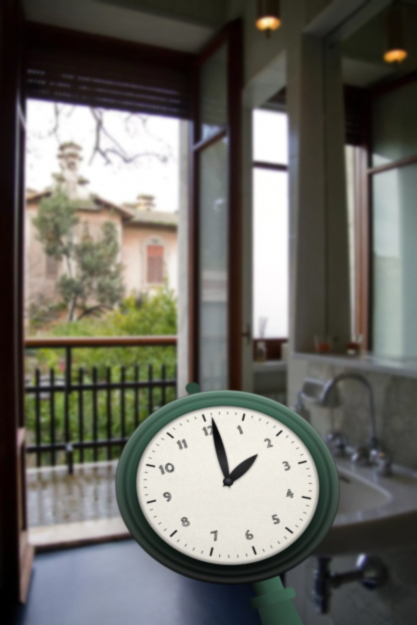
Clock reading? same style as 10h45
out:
2h01
